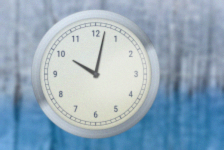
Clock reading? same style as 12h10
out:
10h02
